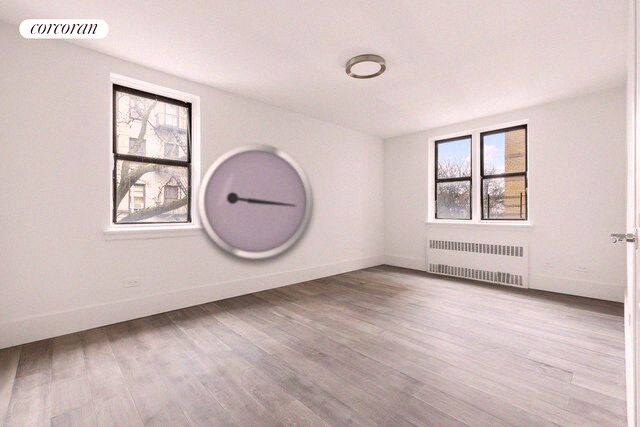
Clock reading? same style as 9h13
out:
9h16
